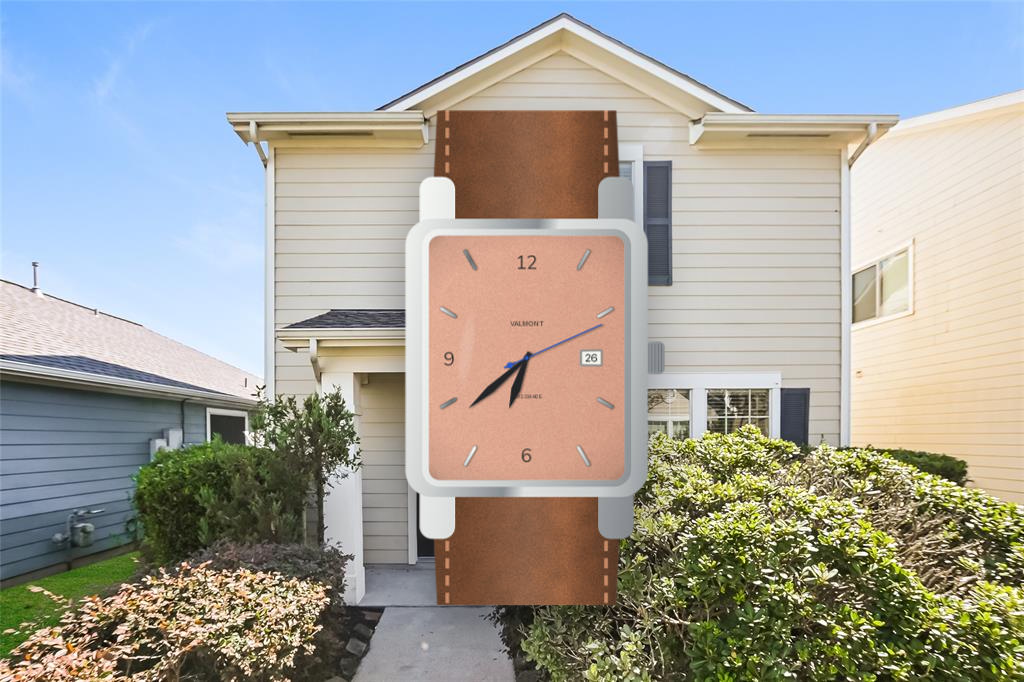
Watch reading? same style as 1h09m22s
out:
6h38m11s
